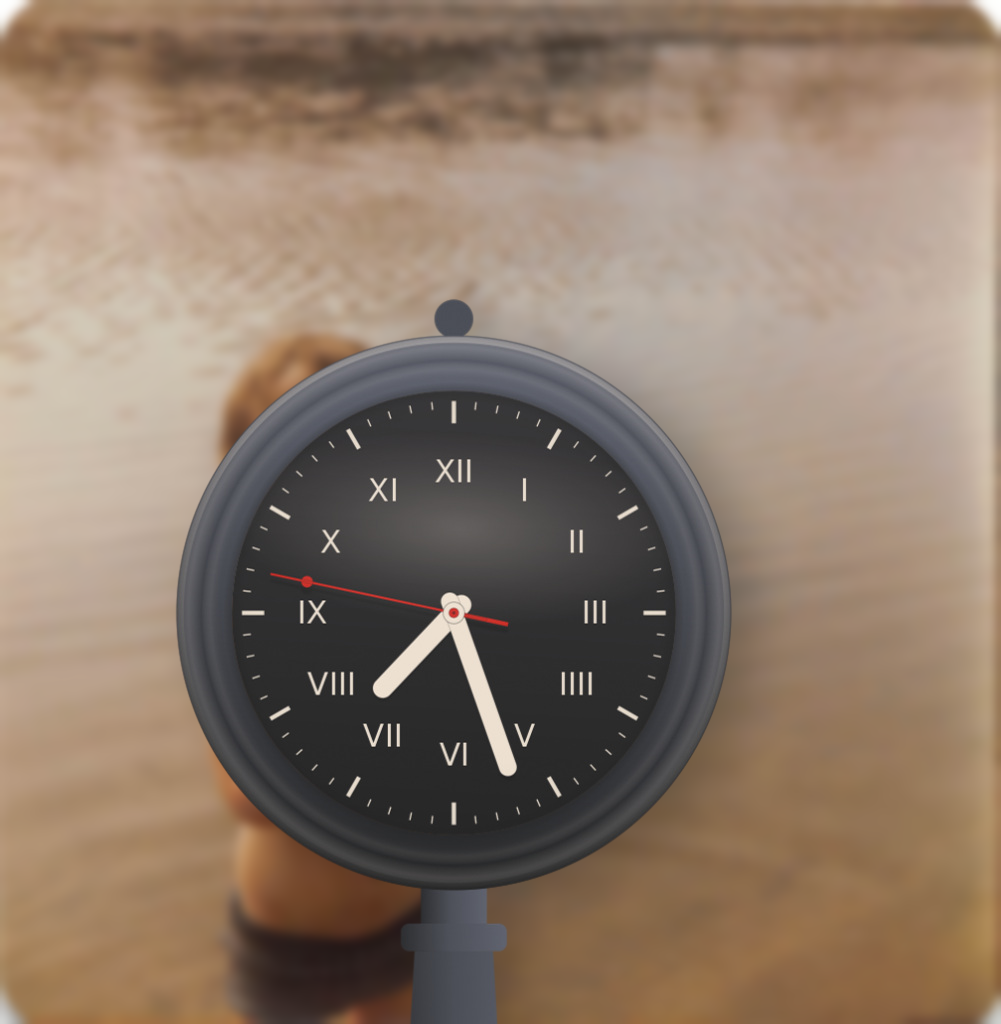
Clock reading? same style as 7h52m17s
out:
7h26m47s
